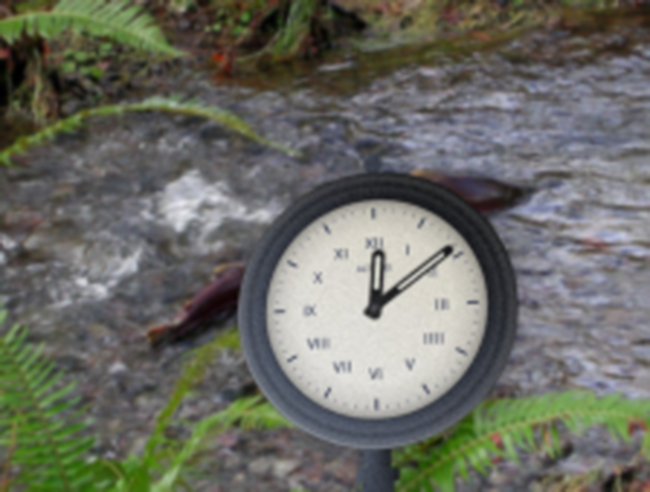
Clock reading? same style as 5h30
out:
12h09
